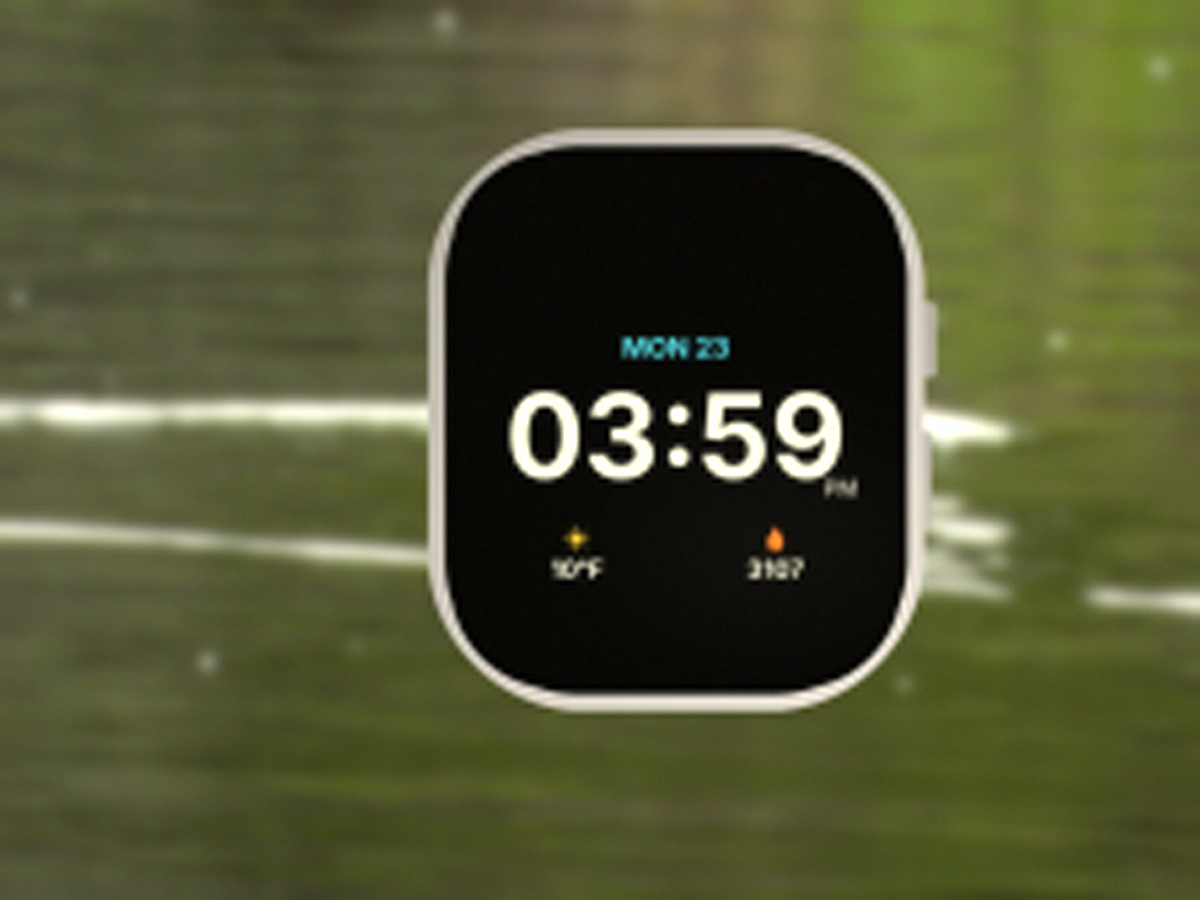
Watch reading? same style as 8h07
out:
3h59
